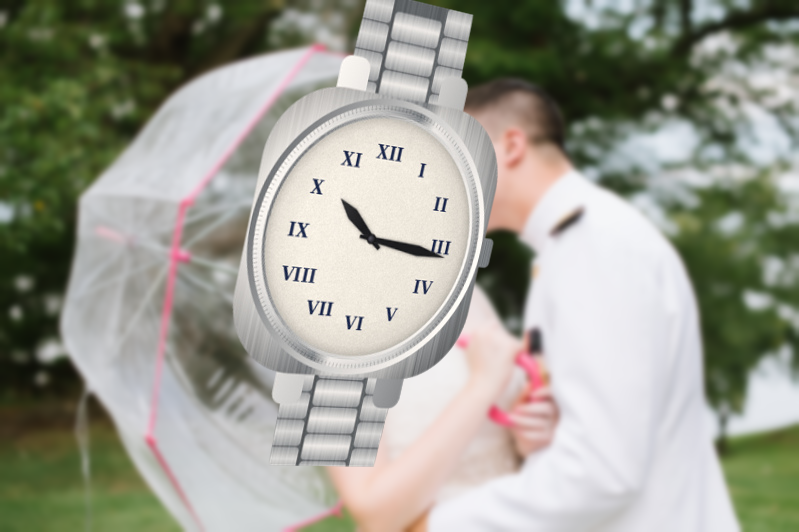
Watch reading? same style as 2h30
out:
10h16
